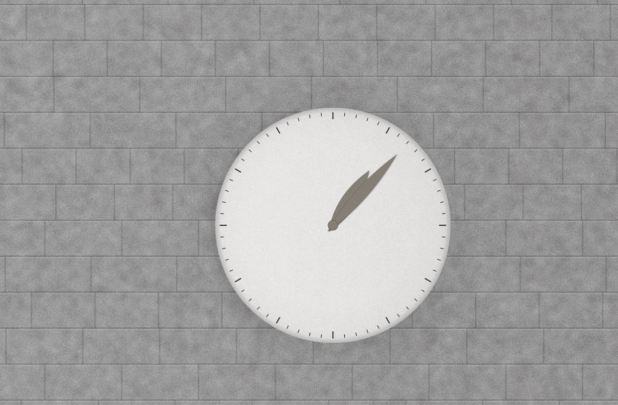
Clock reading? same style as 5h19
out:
1h07
